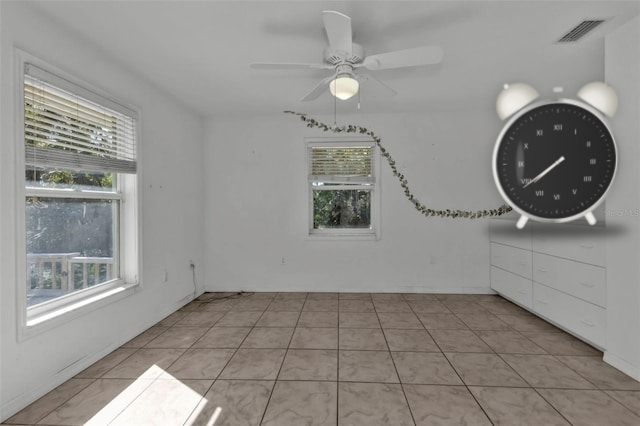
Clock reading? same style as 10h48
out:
7h39
